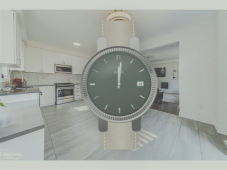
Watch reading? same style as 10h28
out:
12h01
